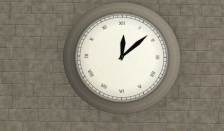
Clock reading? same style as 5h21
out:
12h08
